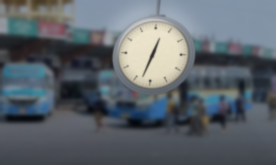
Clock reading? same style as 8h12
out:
12h33
